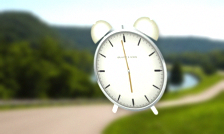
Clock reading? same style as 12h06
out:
5h59
